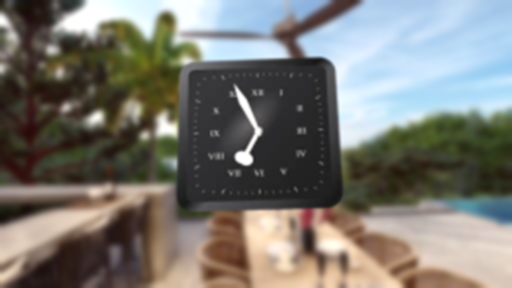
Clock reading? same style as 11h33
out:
6h56
